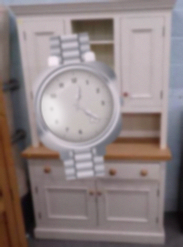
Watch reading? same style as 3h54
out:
12h21
